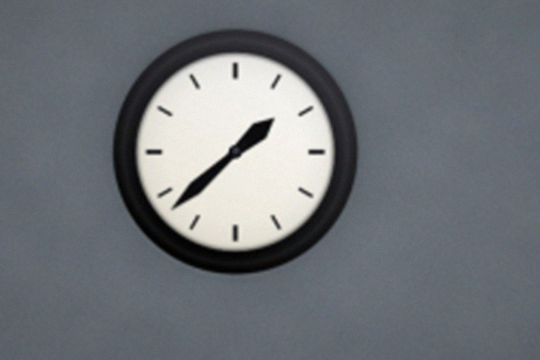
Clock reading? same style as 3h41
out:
1h38
